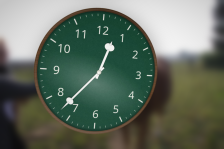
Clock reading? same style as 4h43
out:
12h37
